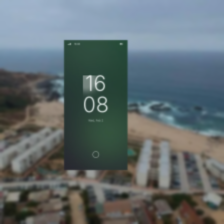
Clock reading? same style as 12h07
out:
16h08
